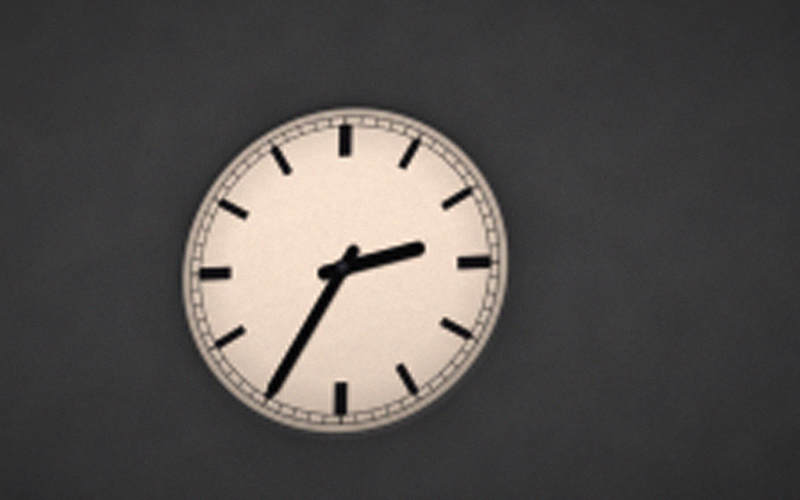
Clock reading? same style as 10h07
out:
2h35
